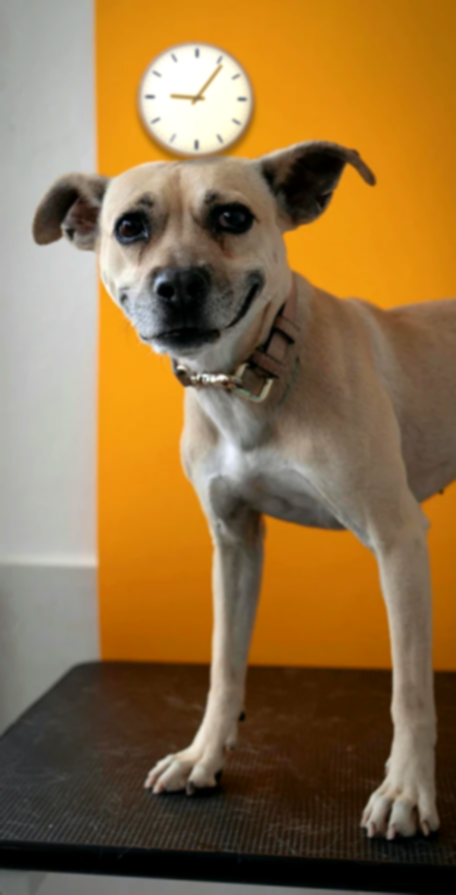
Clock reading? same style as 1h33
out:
9h06
